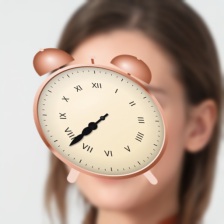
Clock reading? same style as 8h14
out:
7h38
